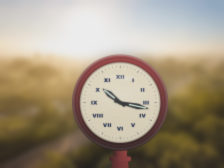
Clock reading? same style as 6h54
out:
10h17
